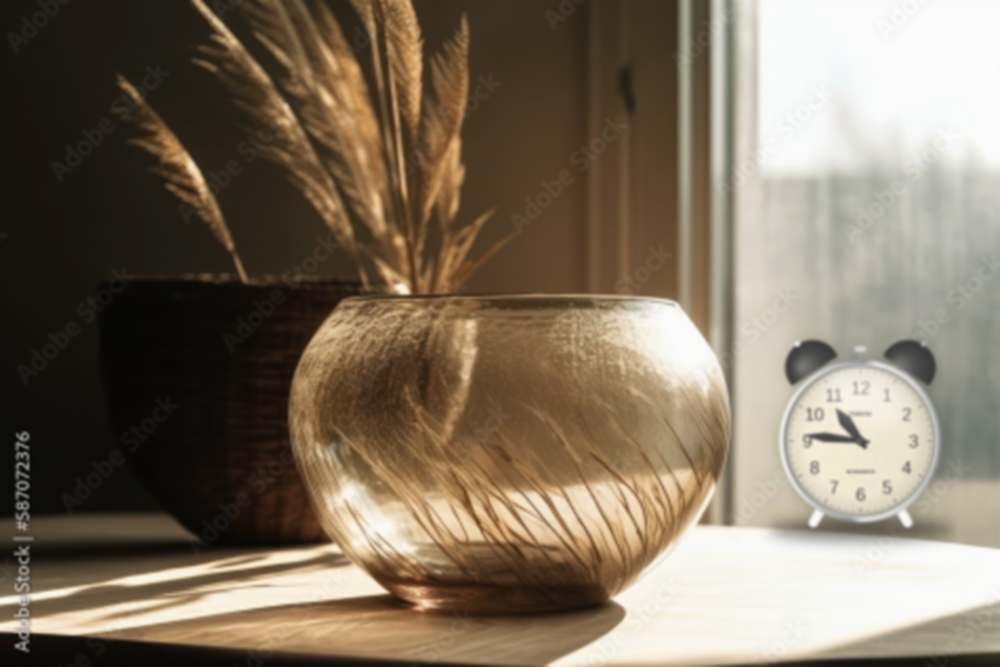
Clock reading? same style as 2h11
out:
10h46
